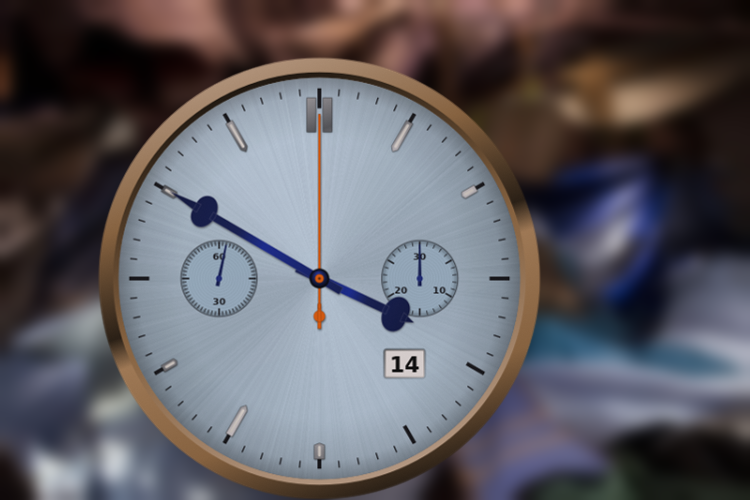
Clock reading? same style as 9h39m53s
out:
3h50m02s
